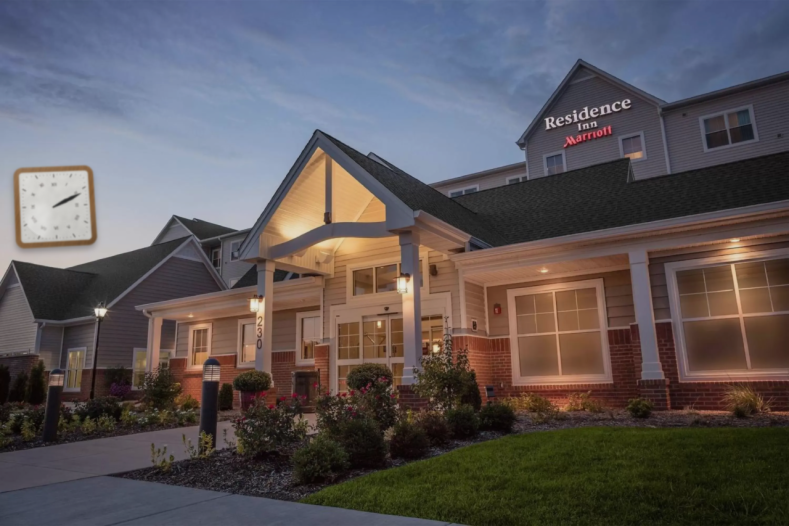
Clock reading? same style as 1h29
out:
2h11
